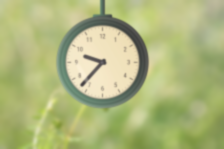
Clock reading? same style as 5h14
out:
9h37
